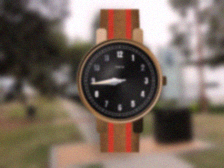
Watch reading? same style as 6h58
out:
8h44
